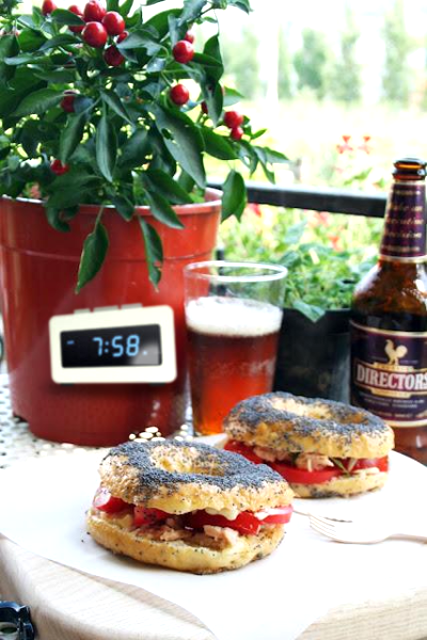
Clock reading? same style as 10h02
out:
7h58
